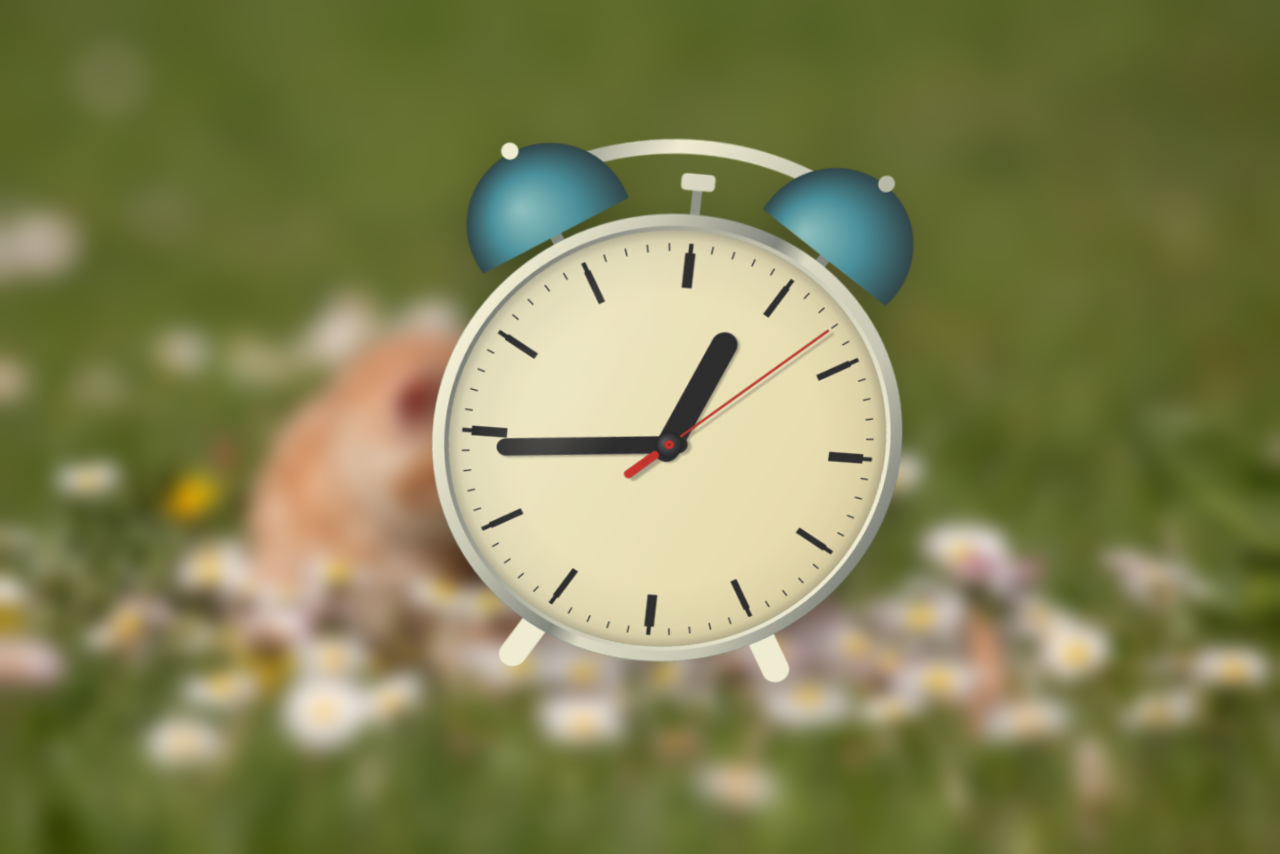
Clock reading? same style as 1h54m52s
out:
12h44m08s
